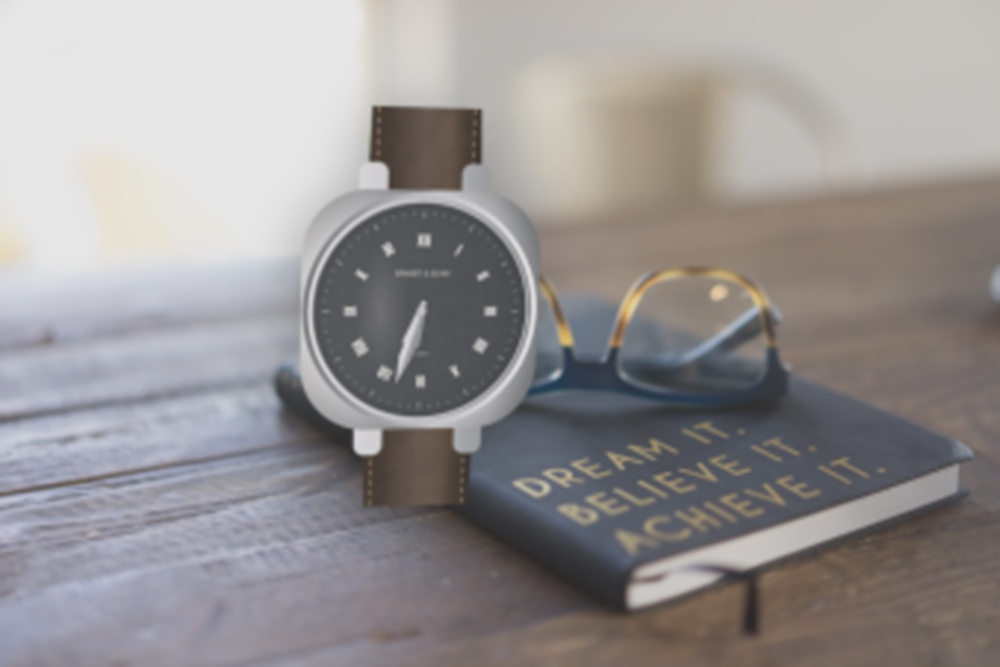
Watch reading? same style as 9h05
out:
6h33
